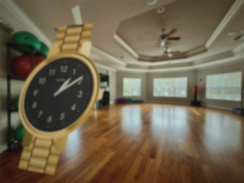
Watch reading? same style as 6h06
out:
1h09
